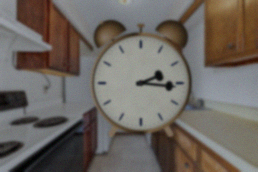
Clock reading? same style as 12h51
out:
2h16
